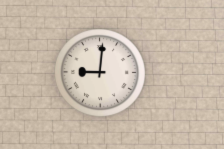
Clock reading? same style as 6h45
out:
9h01
